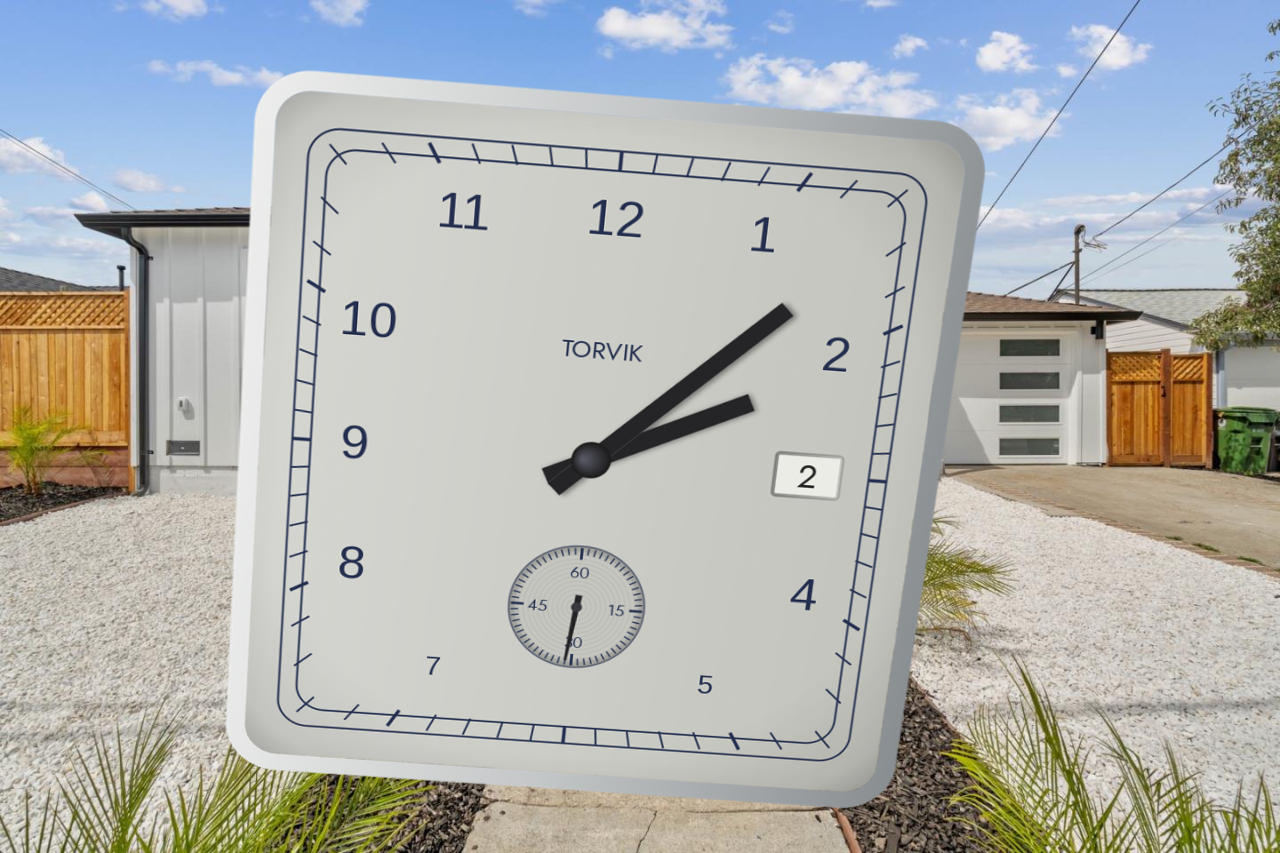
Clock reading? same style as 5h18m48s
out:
2h07m31s
